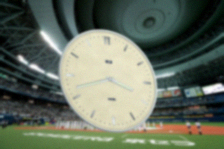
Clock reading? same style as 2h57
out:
3h42
